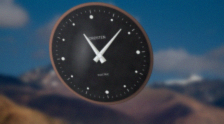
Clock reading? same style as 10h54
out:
11h08
